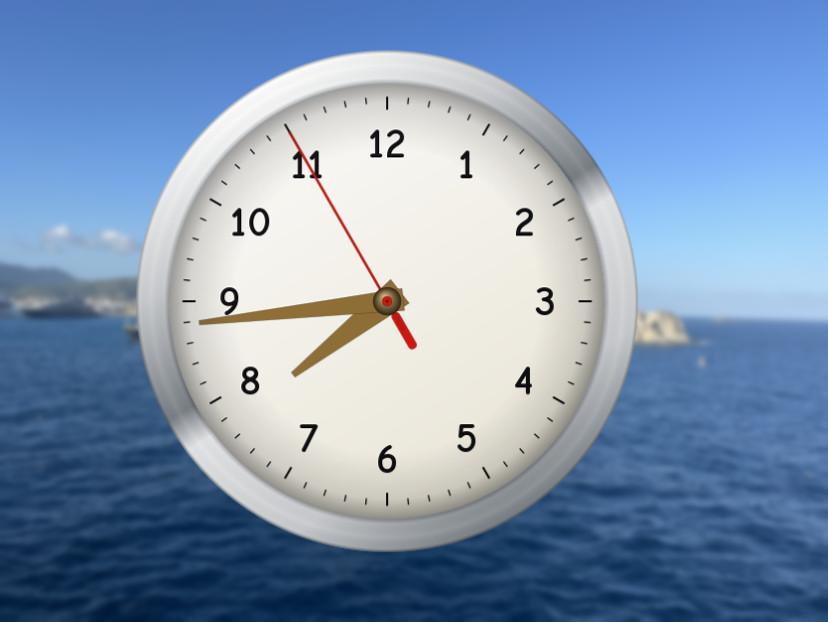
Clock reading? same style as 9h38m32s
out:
7h43m55s
